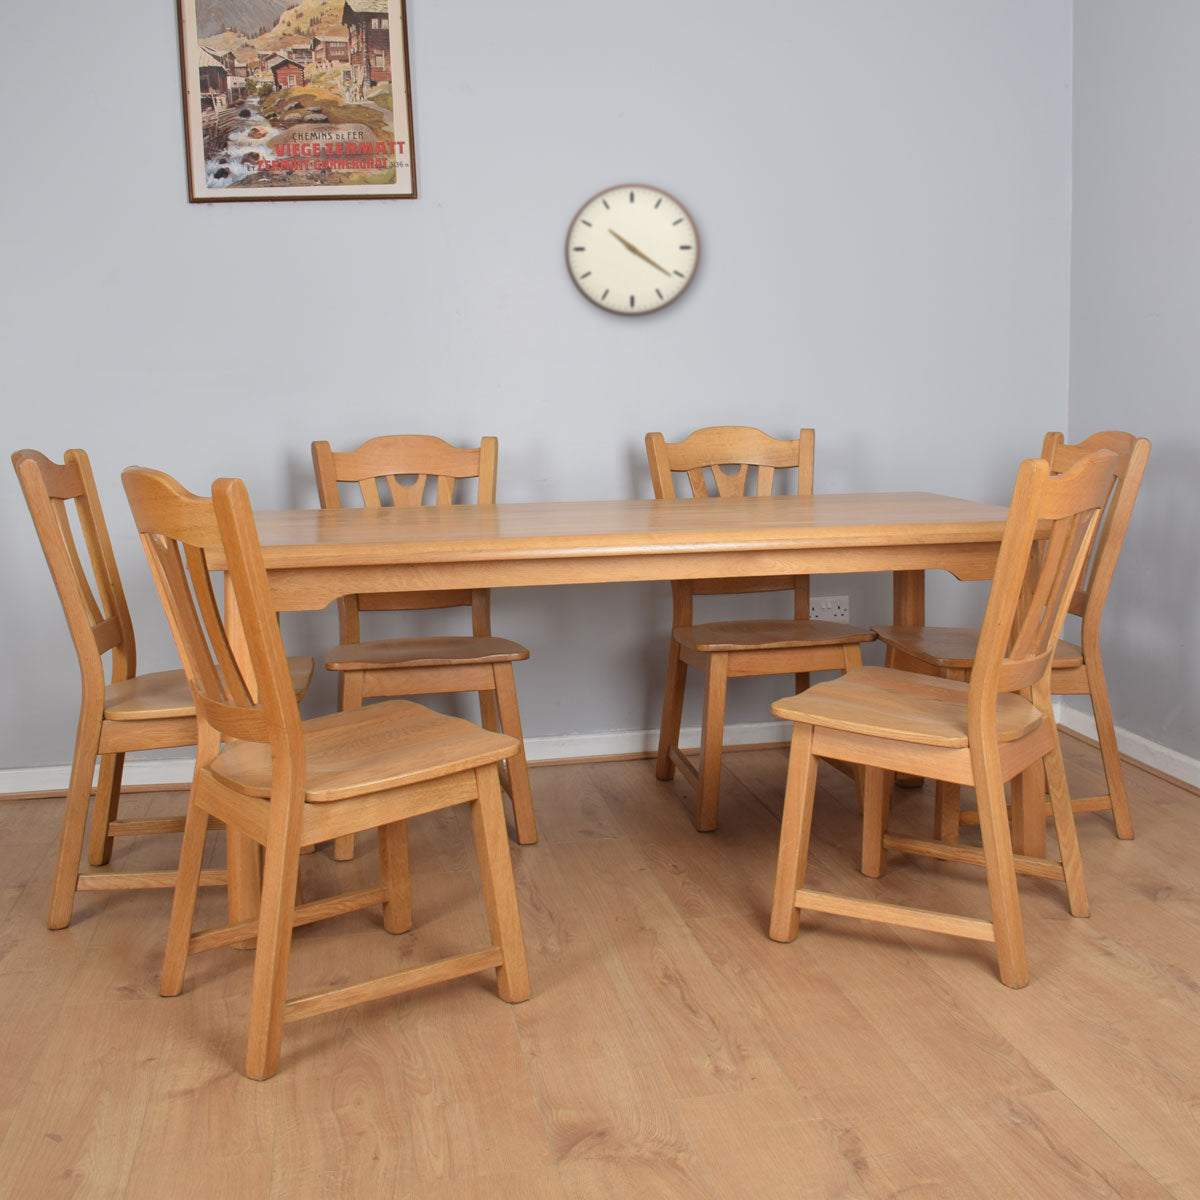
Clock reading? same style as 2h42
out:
10h21
